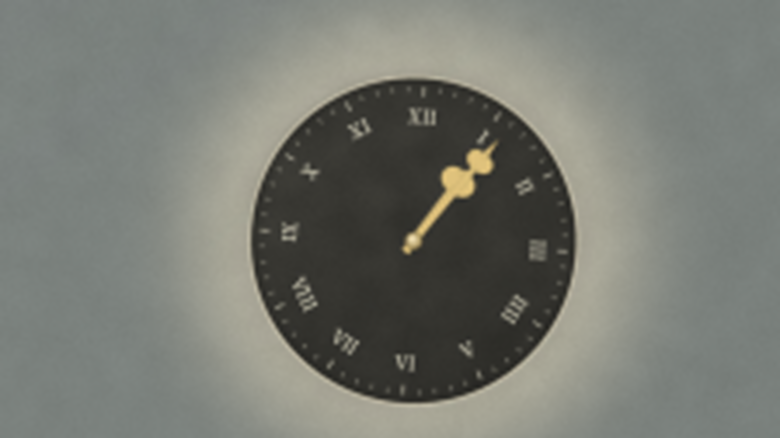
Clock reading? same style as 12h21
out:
1h06
